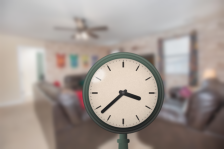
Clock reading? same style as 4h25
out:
3h38
